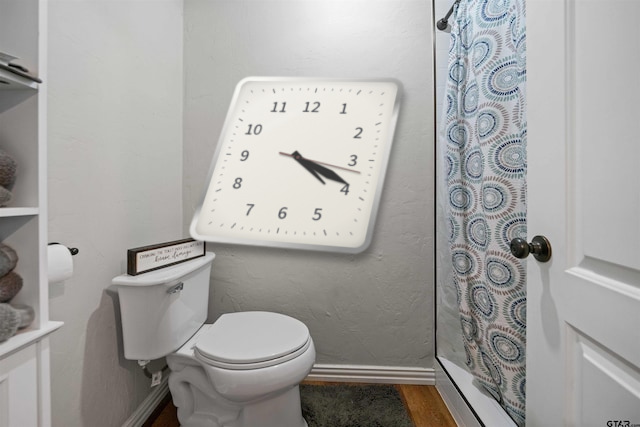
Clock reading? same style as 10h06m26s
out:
4h19m17s
